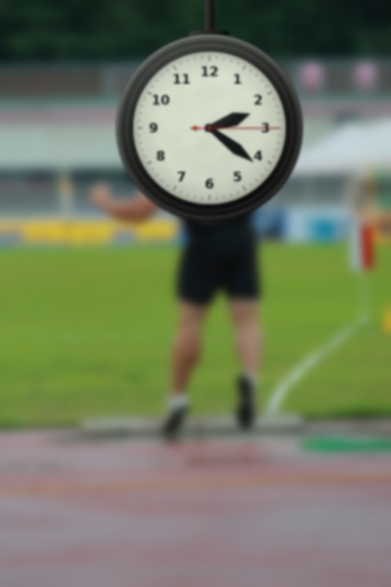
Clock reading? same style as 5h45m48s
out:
2h21m15s
